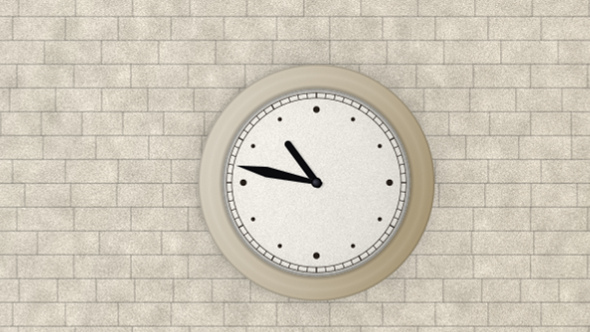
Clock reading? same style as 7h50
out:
10h47
